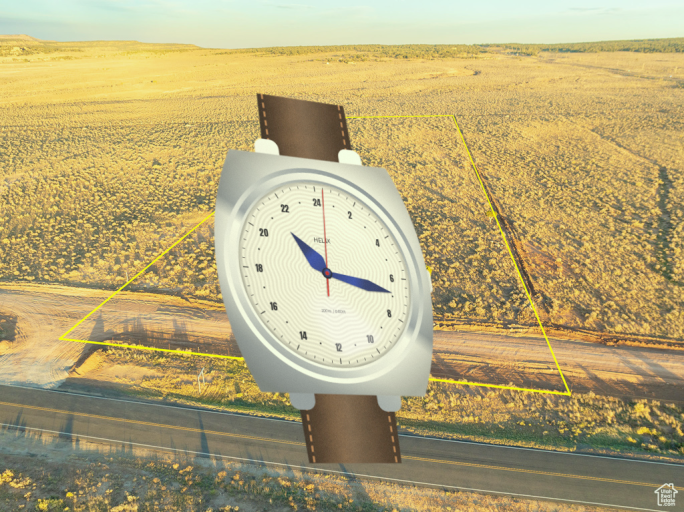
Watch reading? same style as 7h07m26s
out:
21h17m01s
